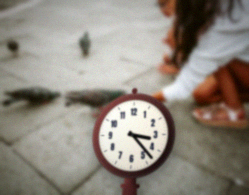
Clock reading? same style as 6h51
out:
3h23
